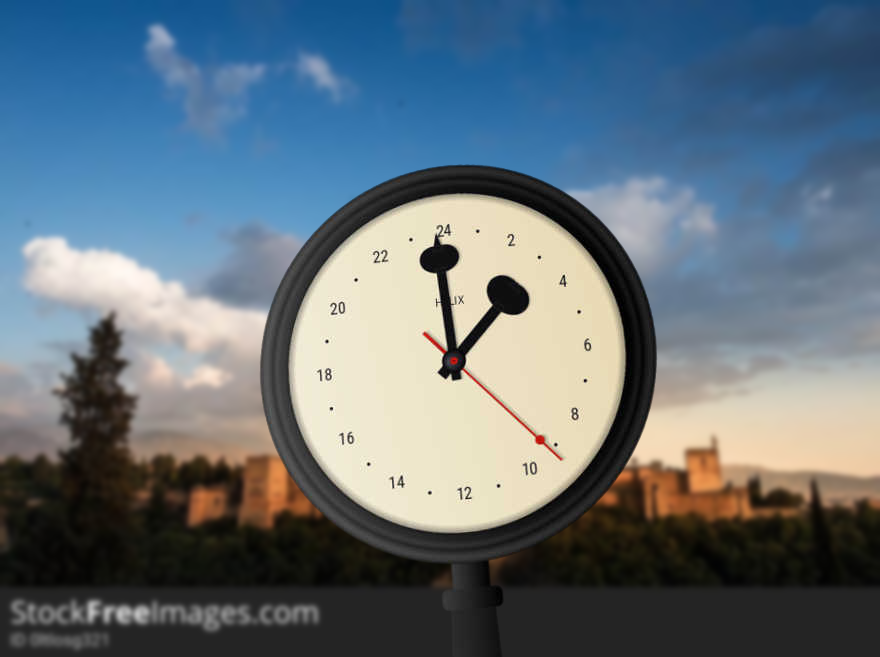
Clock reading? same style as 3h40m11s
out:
2h59m23s
